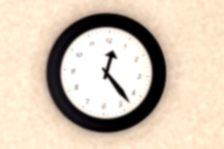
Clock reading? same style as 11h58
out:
12h23
